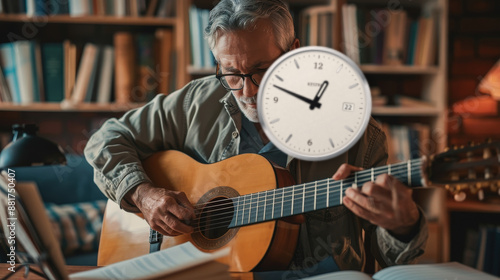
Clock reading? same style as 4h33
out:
12h48
